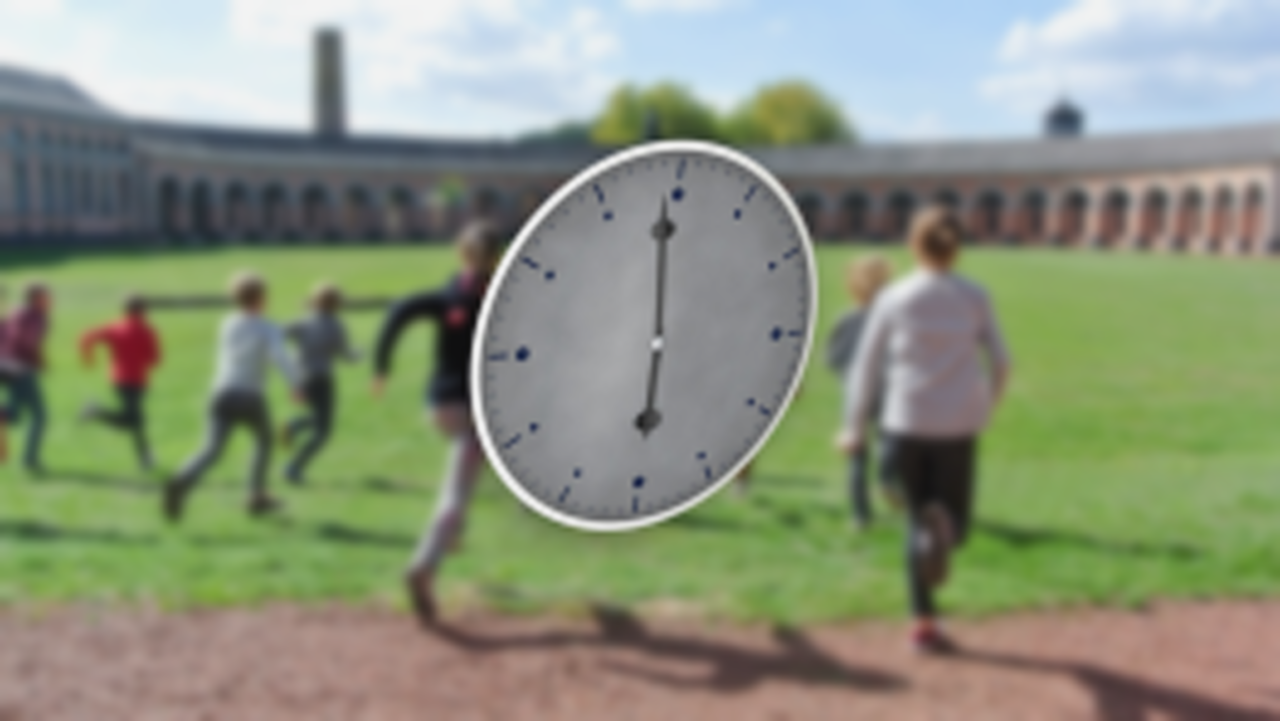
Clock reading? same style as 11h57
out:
5h59
